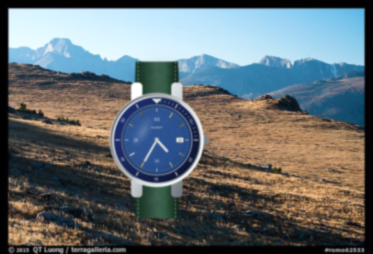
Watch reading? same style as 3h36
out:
4h35
